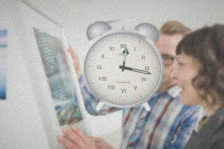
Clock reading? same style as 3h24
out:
12h17
